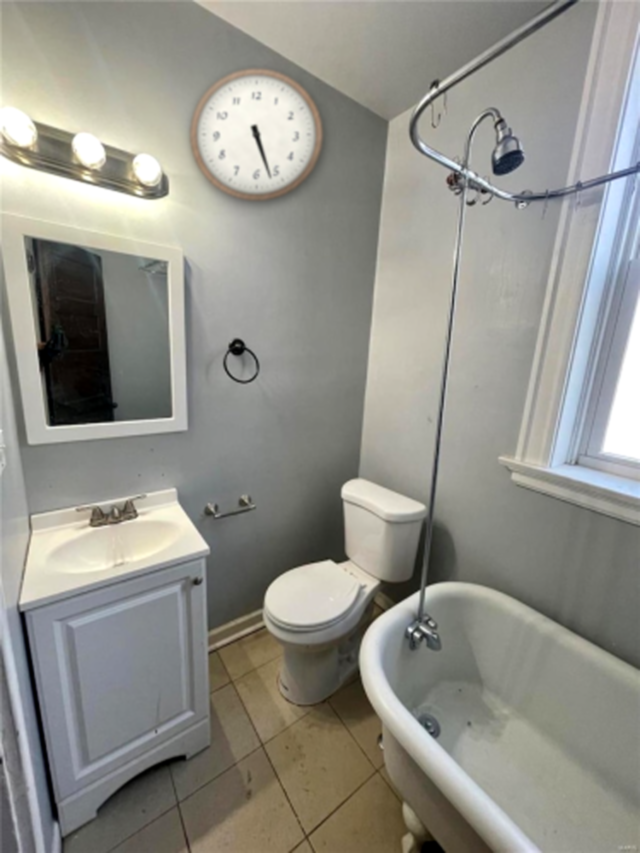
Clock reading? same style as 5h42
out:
5h27
